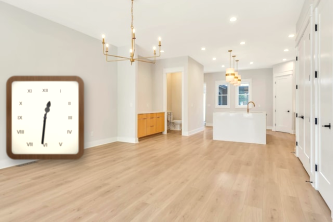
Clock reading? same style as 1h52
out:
12h31
